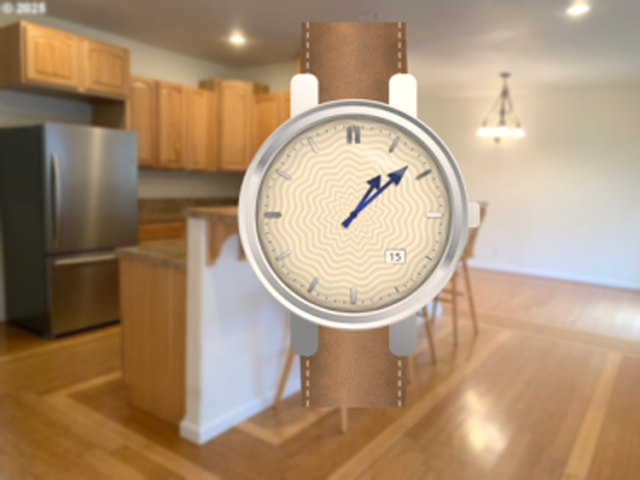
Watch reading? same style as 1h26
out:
1h08
